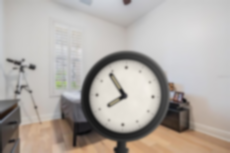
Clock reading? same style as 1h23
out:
7h54
